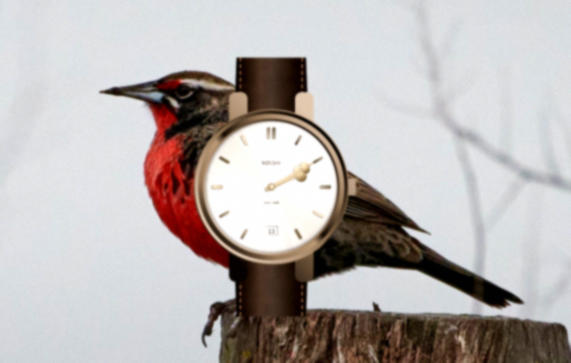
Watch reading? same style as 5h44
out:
2h10
